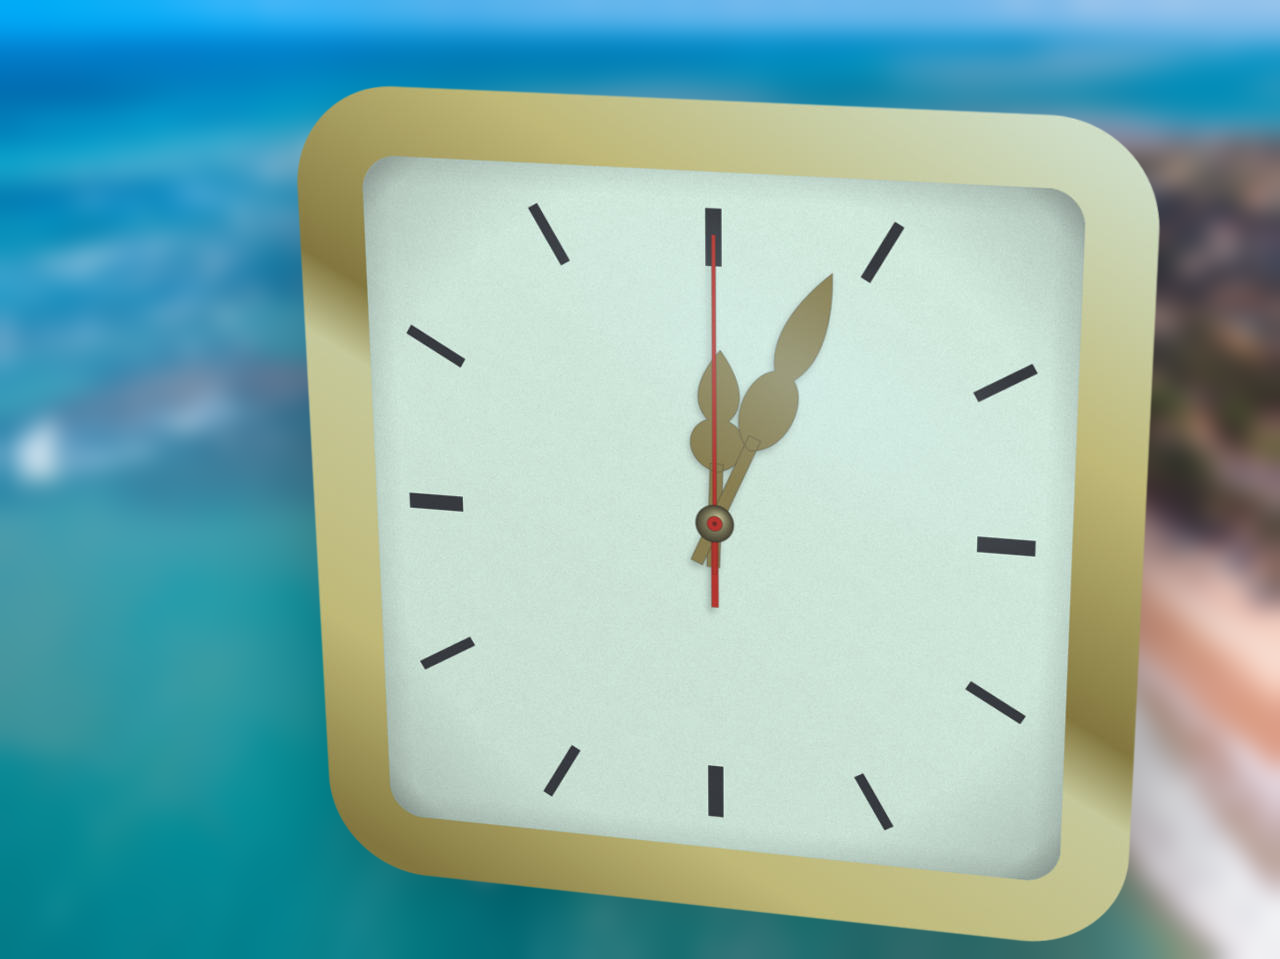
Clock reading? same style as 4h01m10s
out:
12h04m00s
